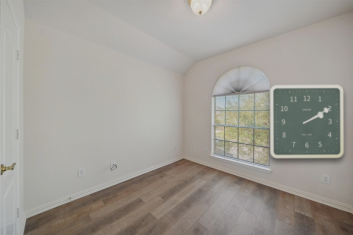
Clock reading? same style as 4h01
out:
2h10
